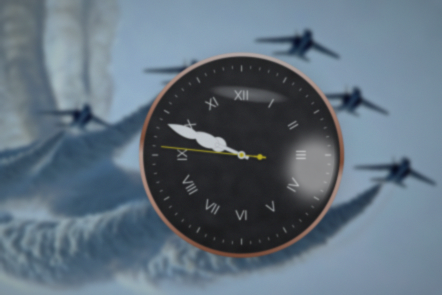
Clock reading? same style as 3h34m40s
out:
9h48m46s
